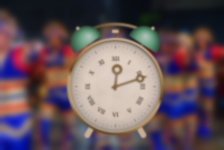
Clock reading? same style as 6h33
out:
12h12
